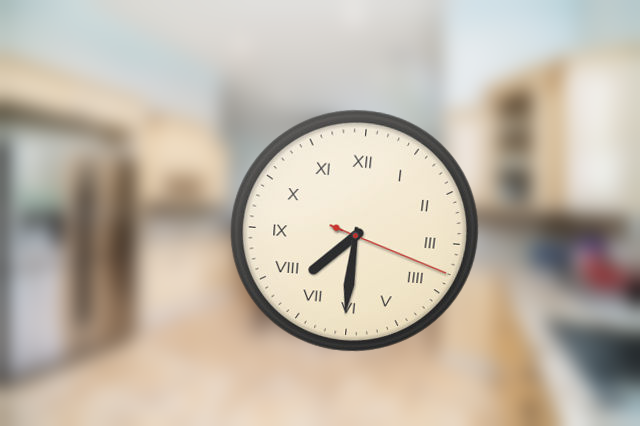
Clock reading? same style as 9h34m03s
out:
7h30m18s
